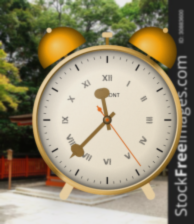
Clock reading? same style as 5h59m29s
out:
11h37m24s
